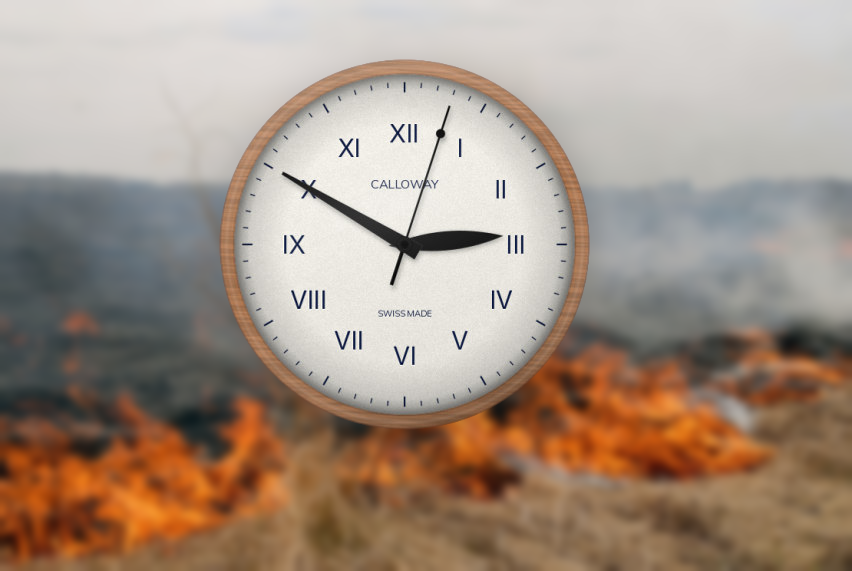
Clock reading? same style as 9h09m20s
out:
2h50m03s
